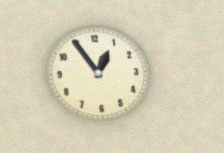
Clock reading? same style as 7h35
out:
12h55
